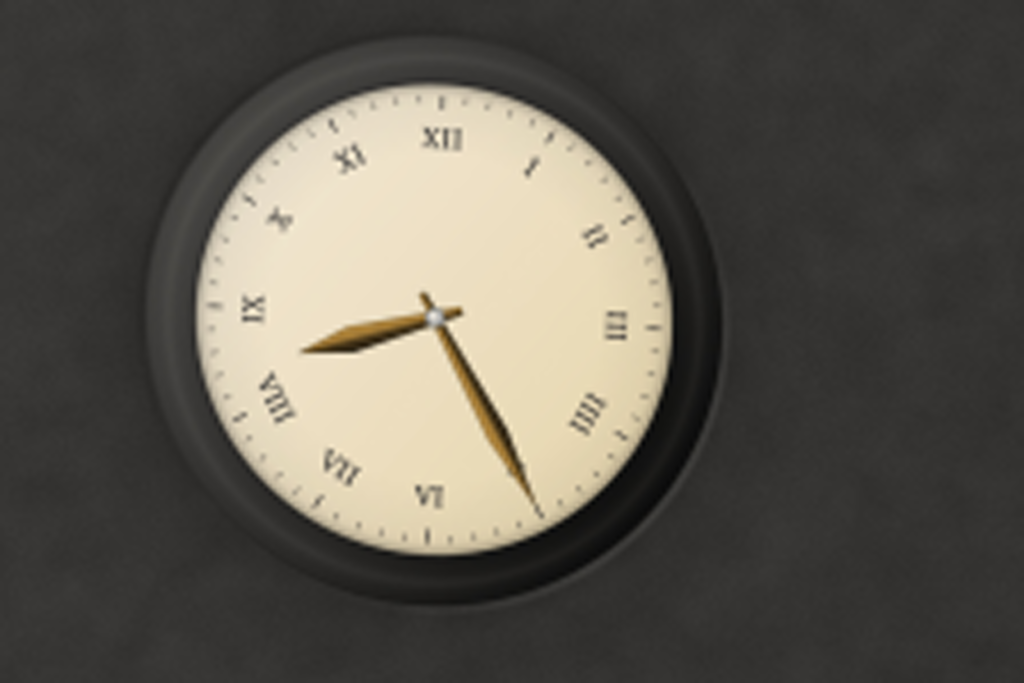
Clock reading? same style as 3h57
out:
8h25
